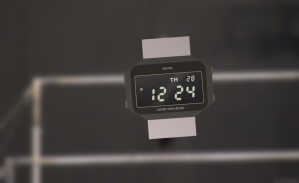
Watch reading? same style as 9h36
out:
12h24
